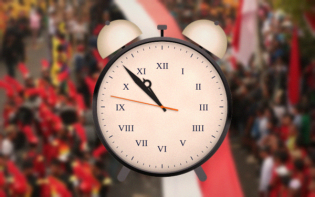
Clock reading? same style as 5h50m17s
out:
10h52m47s
